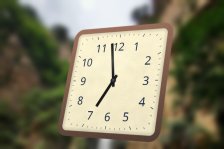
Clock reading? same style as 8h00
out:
6h58
